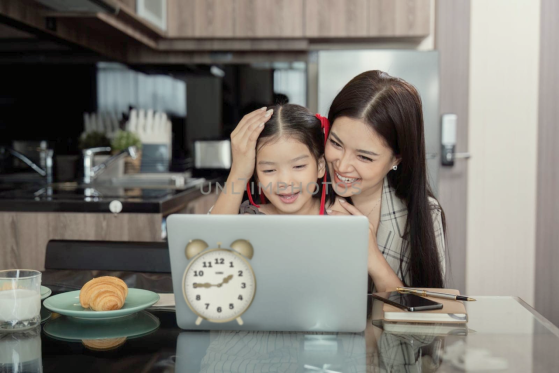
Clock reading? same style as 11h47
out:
1h45
